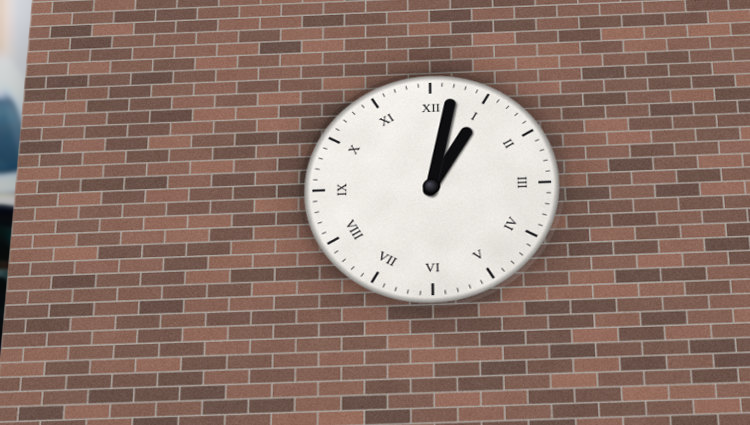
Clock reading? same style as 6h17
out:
1h02
